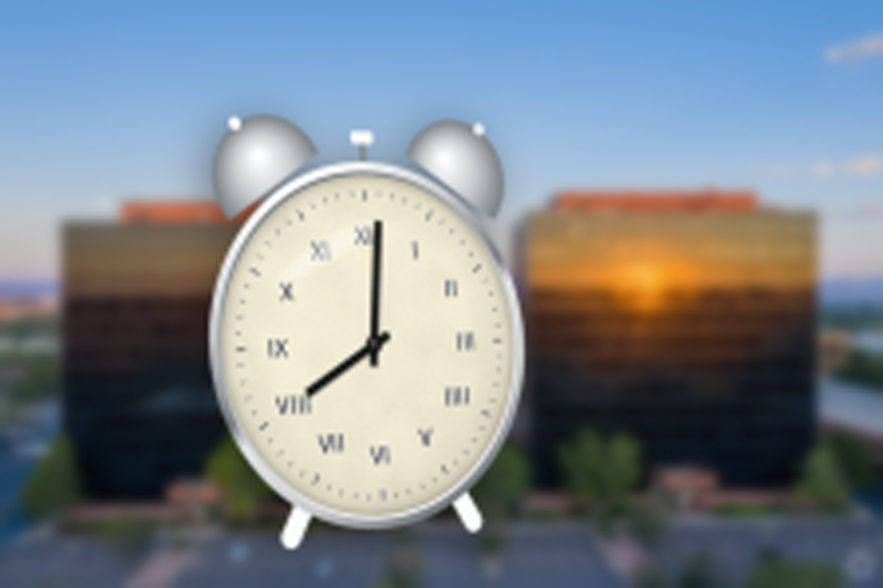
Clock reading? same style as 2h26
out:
8h01
